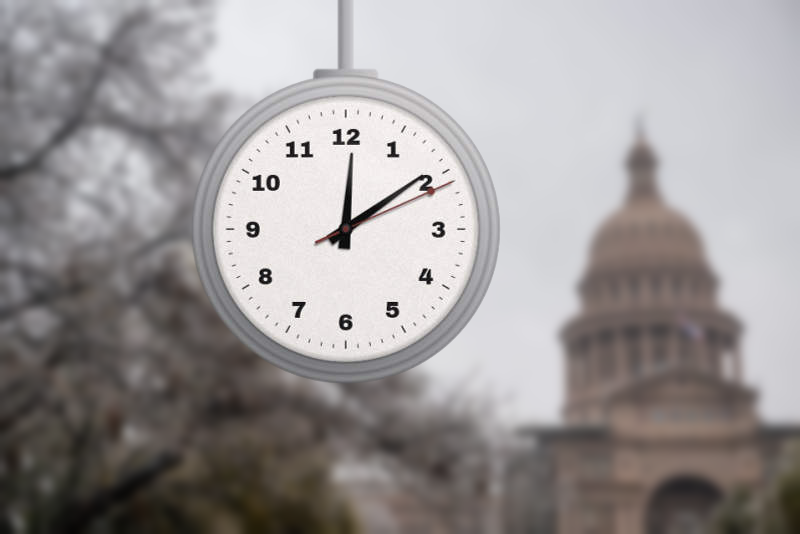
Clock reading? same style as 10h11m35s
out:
12h09m11s
